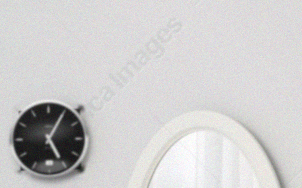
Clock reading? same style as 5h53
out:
5h05
